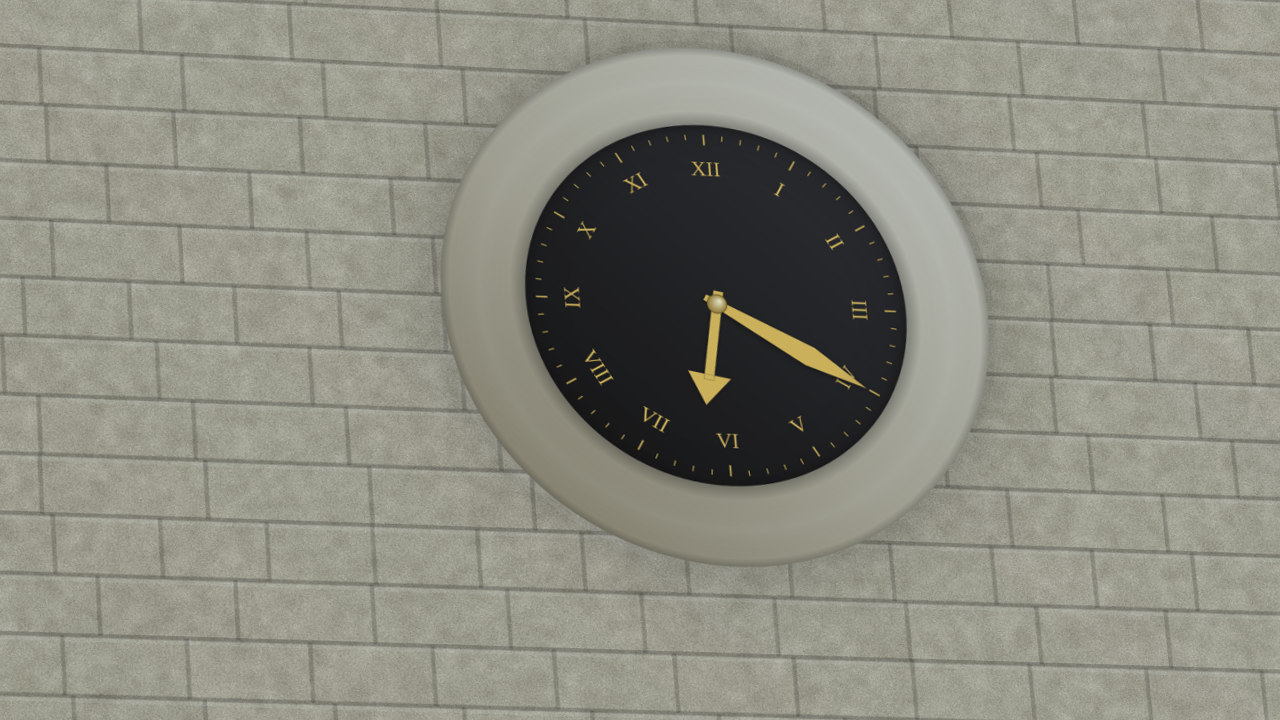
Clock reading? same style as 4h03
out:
6h20
